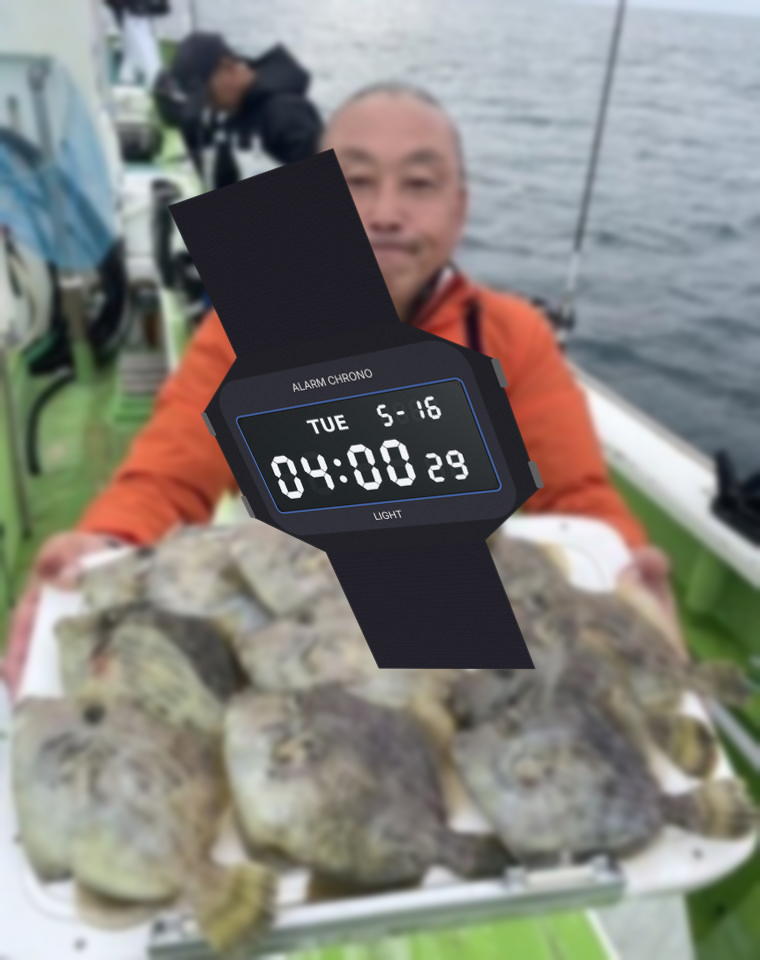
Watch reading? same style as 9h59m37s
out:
4h00m29s
